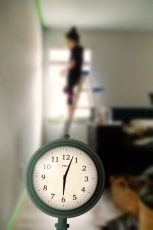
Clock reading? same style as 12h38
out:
6h03
